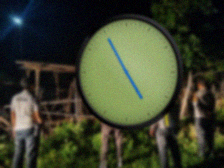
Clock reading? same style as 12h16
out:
4h55
